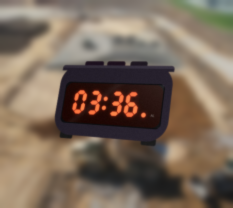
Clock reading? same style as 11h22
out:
3h36
